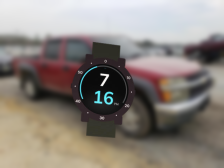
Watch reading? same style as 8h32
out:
7h16
